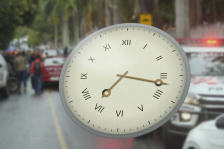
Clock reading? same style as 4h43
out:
7h17
